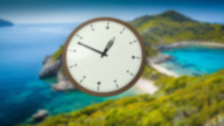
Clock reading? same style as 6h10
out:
12h48
